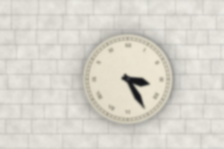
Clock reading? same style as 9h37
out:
3h25
